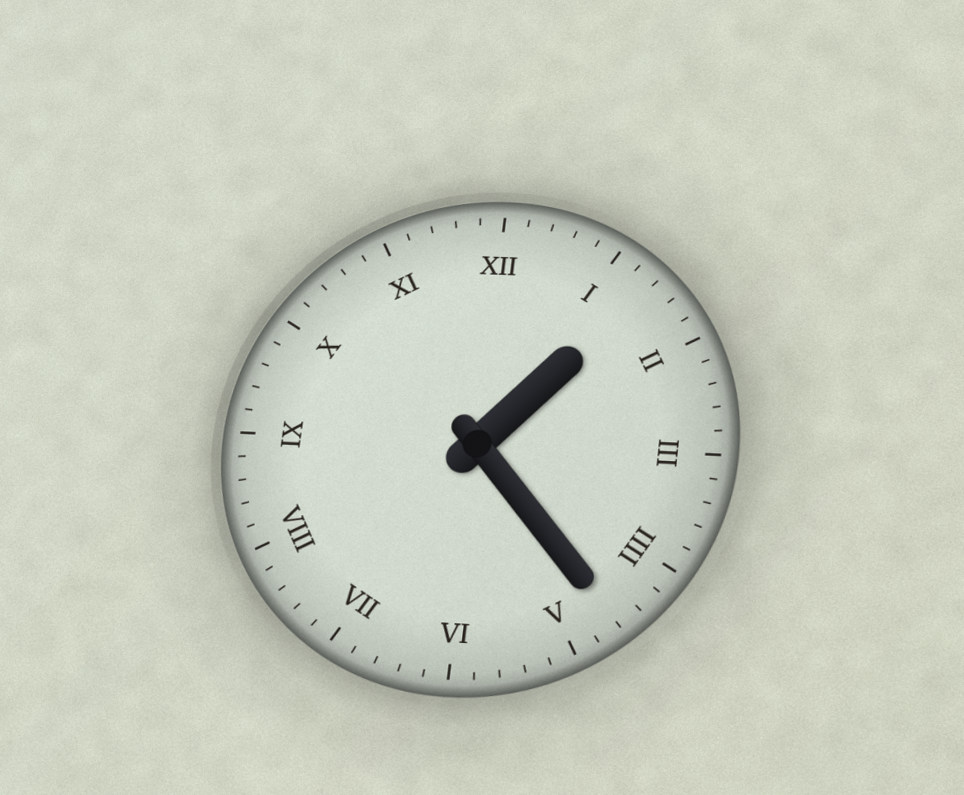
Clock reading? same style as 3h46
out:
1h23
